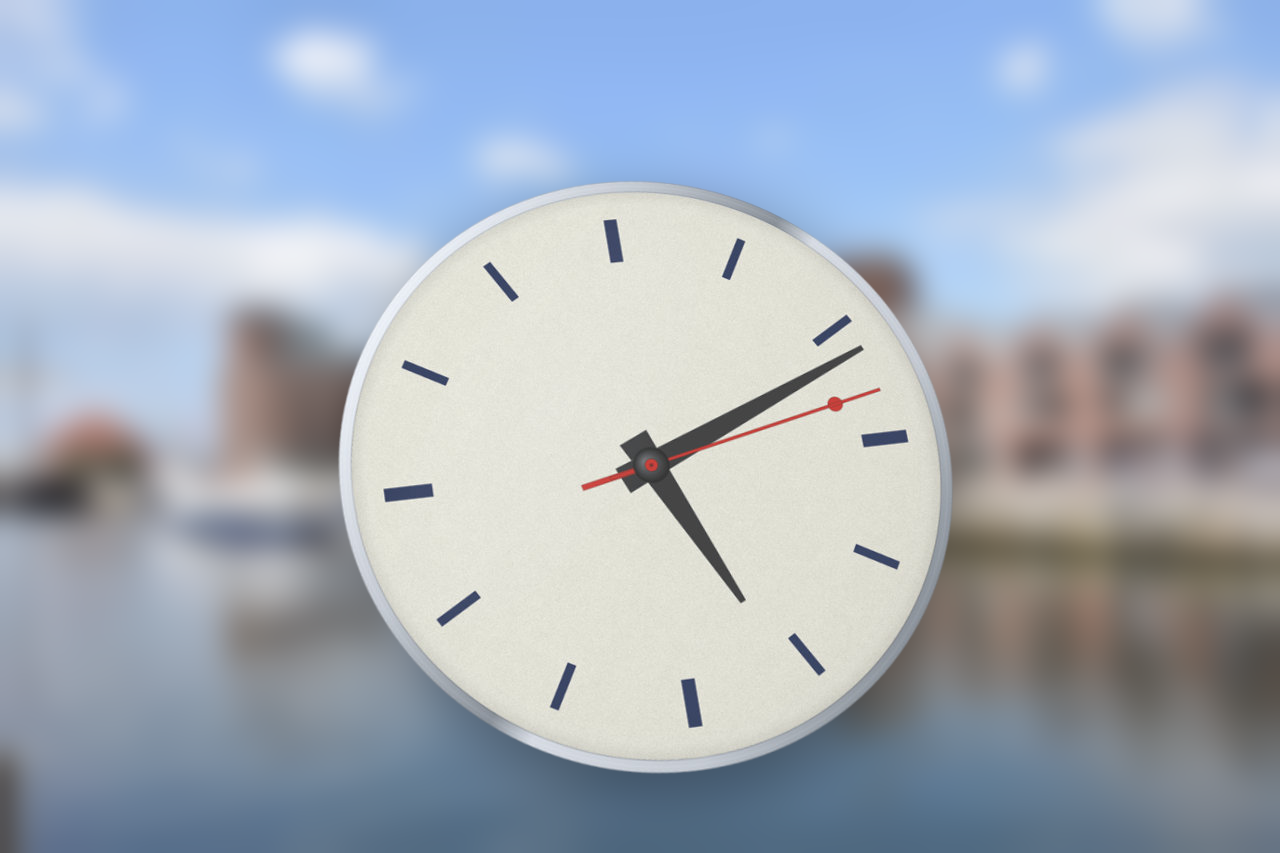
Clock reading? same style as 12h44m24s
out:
5h11m13s
